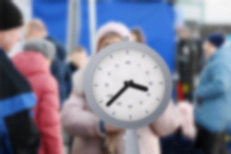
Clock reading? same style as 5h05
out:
3h38
